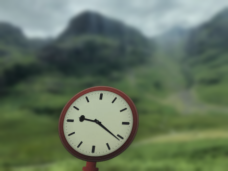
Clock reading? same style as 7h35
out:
9h21
